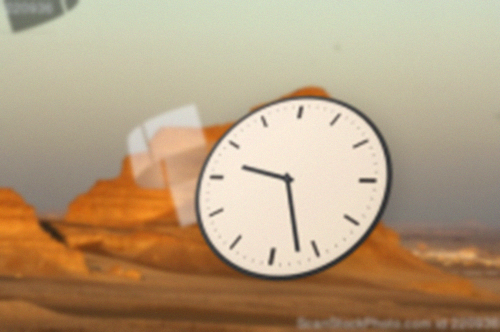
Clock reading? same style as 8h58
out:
9h27
